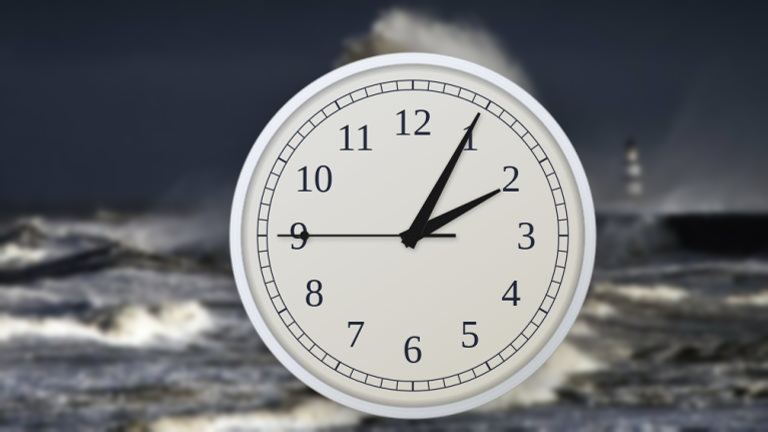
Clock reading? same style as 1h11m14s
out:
2h04m45s
